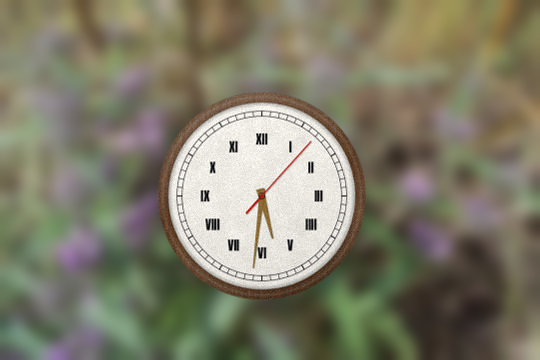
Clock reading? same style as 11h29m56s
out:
5h31m07s
